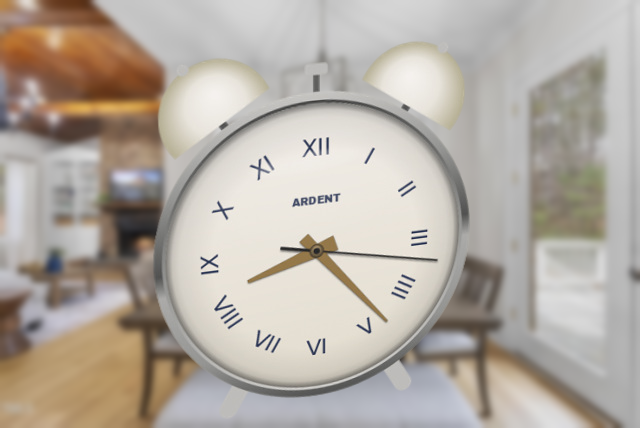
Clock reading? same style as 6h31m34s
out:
8h23m17s
